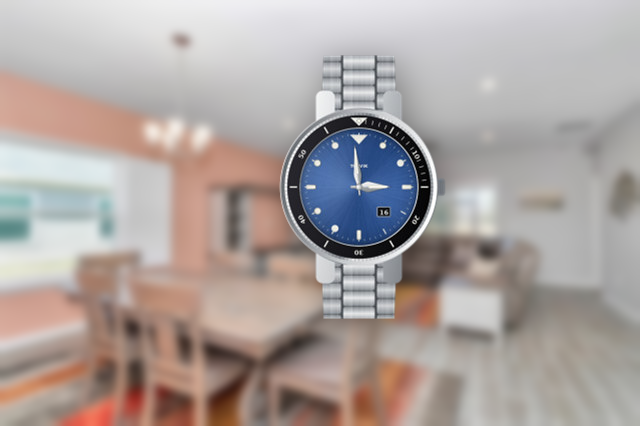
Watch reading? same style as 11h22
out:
2h59
